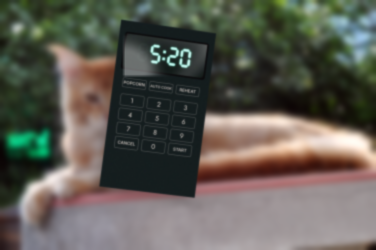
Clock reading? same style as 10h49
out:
5h20
